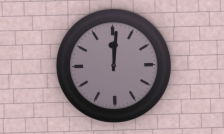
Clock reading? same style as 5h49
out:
12h01
